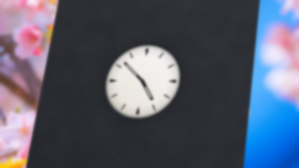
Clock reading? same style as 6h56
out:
4h52
